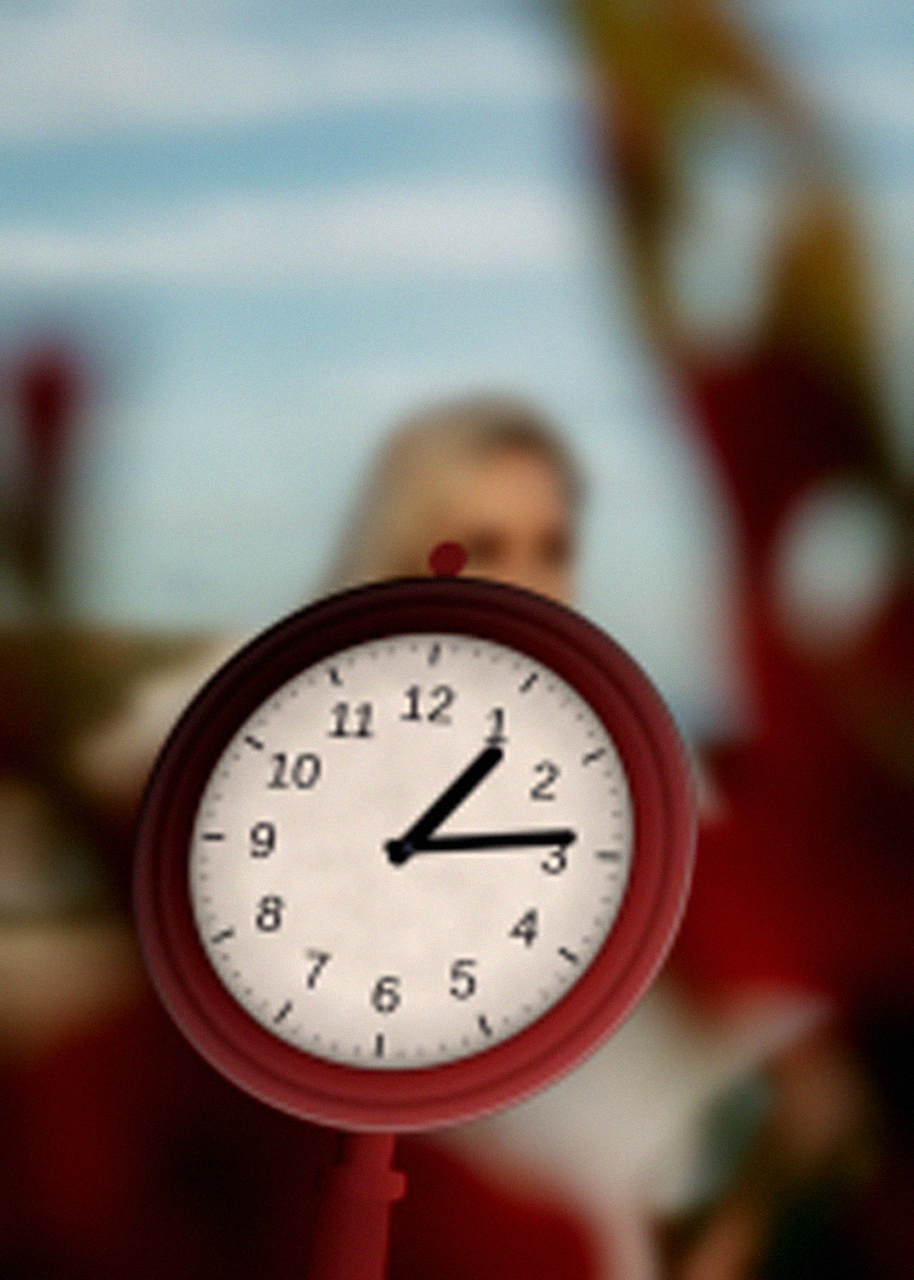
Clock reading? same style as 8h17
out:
1h14
